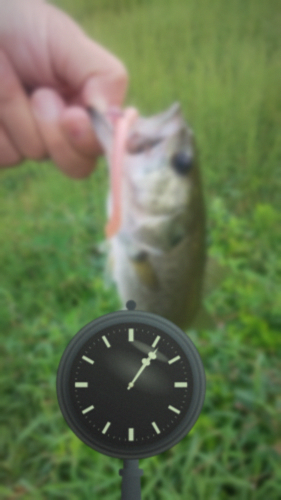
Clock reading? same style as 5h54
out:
1h06
